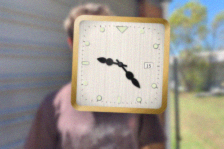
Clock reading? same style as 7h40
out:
9h23
